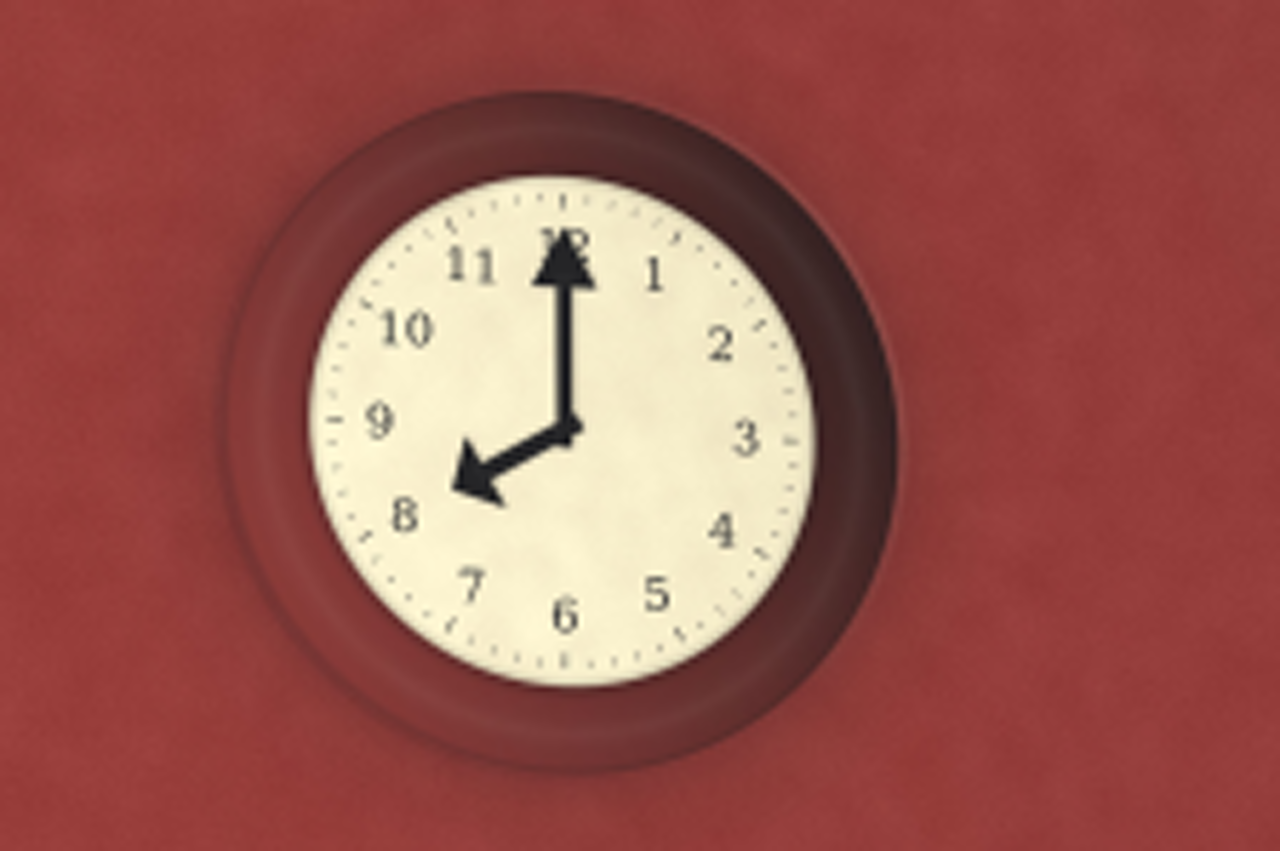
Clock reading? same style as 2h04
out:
8h00
